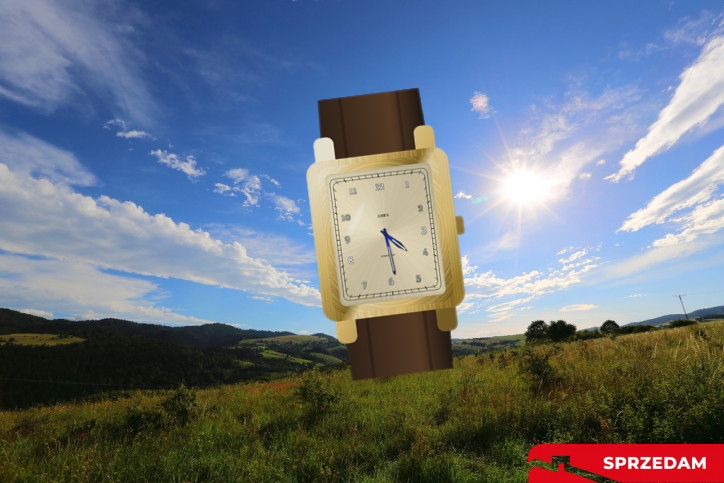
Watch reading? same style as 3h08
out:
4h29
